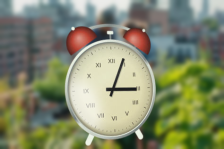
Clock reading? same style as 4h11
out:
3h04
